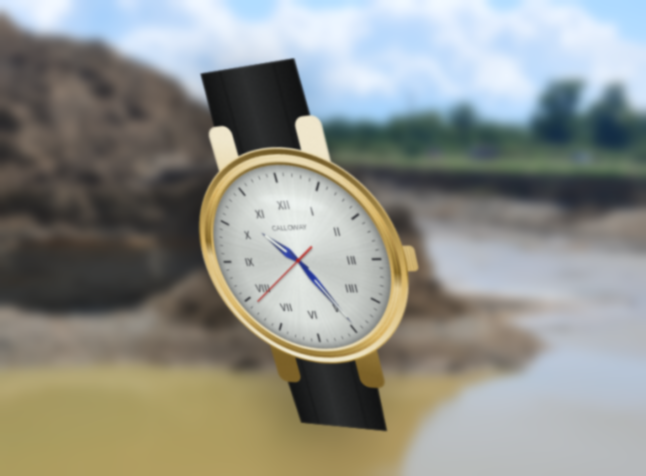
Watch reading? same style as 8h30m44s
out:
10h24m39s
